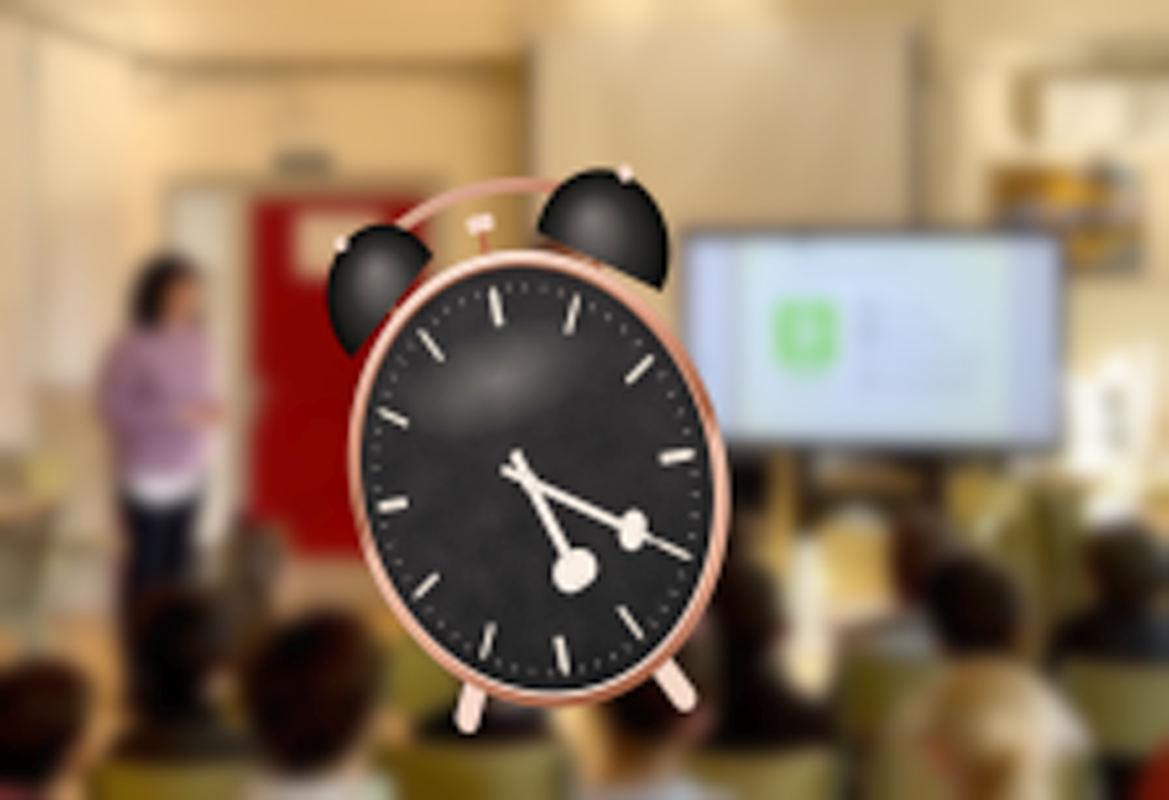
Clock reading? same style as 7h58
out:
5h20
